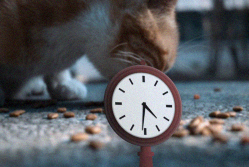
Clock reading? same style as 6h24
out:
4h31
